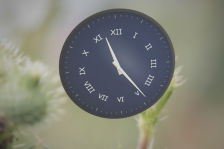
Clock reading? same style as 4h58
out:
11h24
